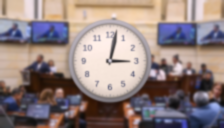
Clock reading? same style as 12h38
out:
3h02
